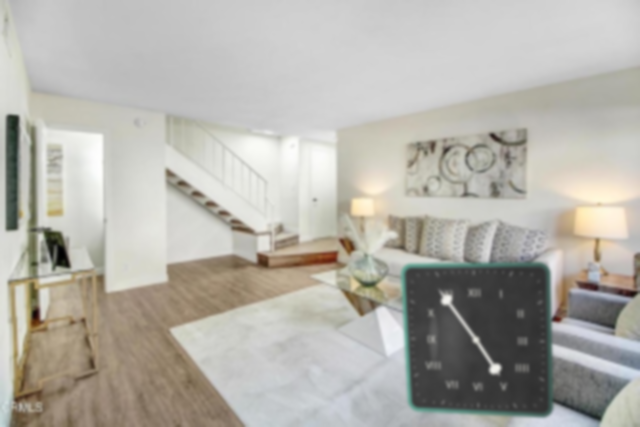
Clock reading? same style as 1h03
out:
4h54
